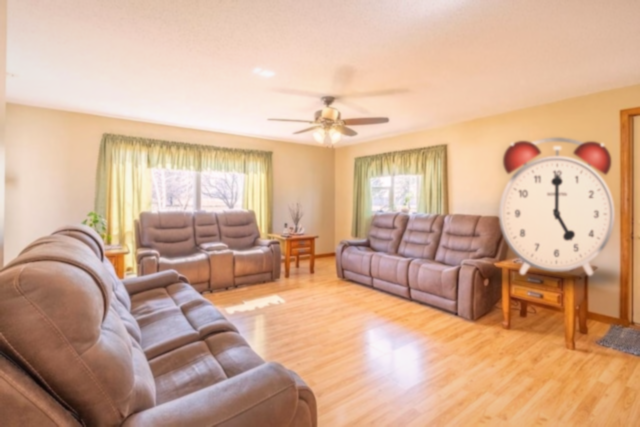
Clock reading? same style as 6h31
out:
5h00
